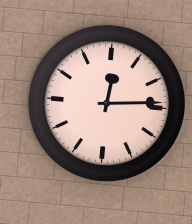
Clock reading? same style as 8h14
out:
12h14
